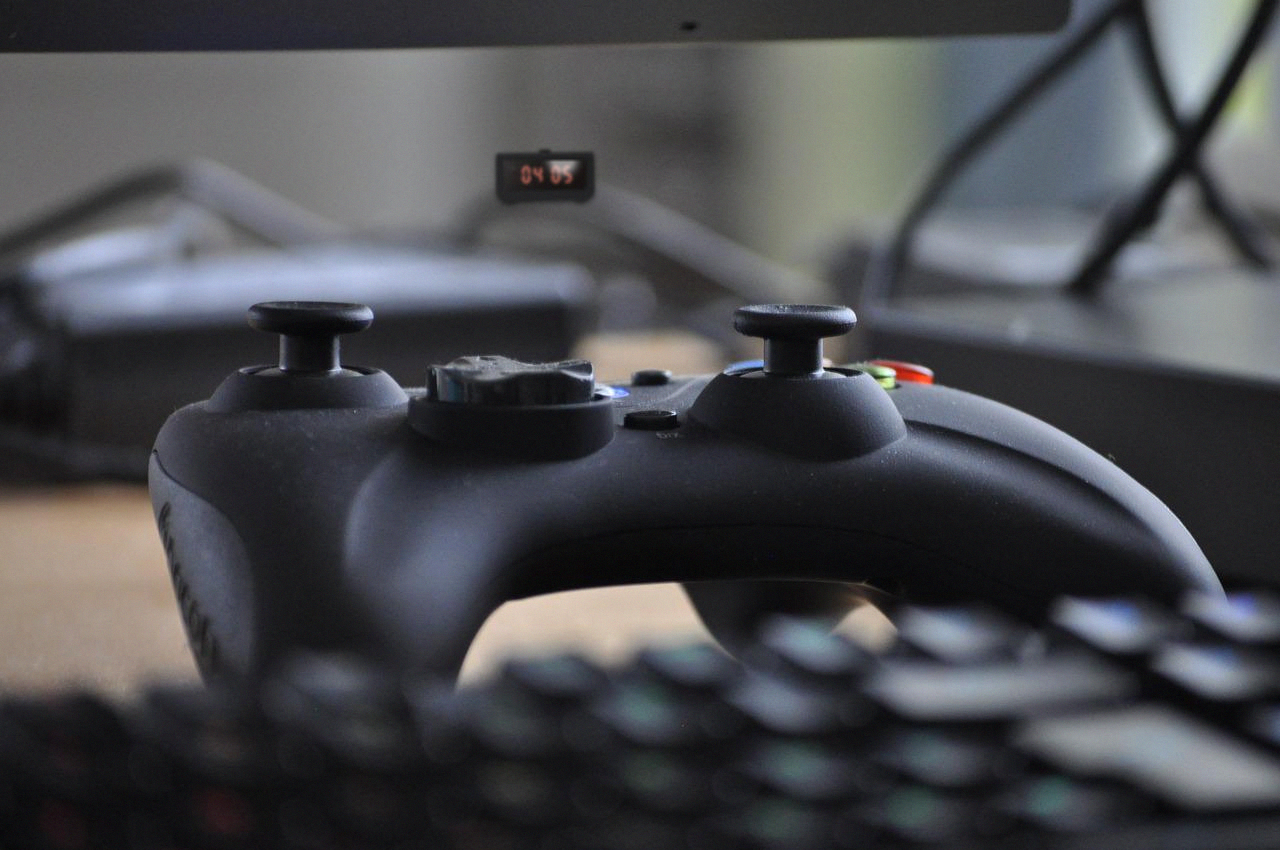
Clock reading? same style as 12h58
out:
4h05
